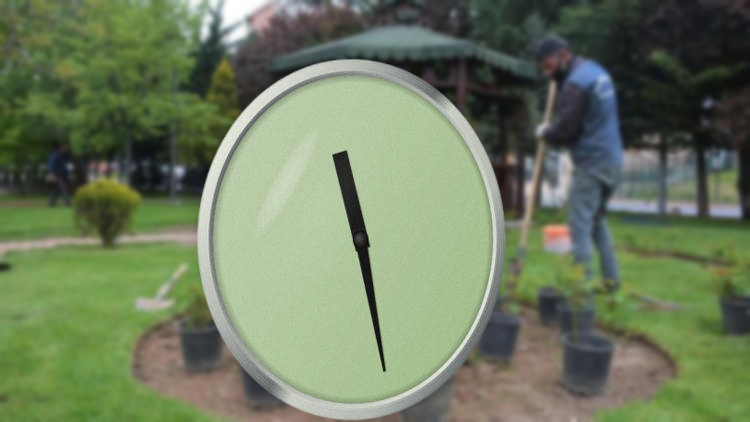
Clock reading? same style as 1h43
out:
11h28
